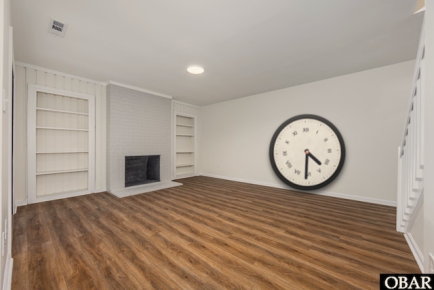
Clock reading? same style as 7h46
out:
4h31
